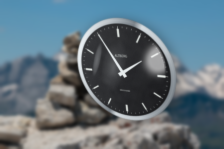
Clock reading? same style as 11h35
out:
1h55
